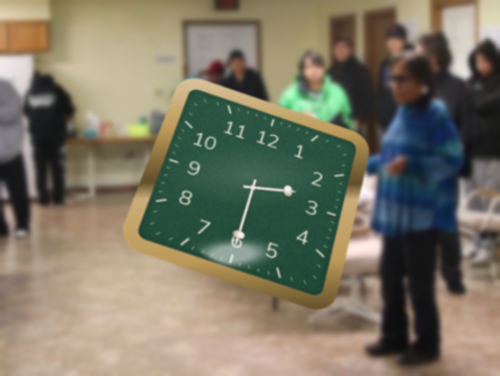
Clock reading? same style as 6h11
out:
2h30
